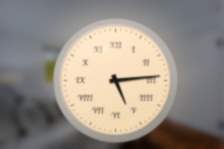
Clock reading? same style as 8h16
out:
5h14
